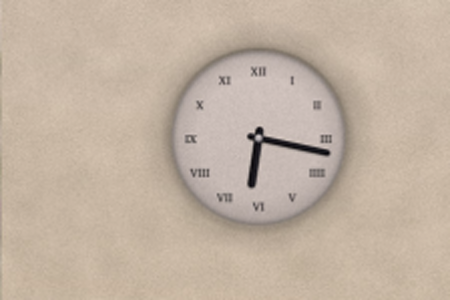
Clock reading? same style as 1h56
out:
6h17
